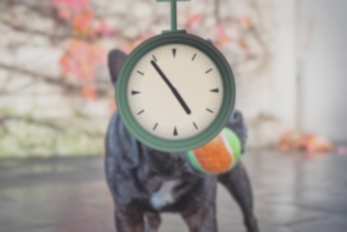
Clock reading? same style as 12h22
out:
4h54
